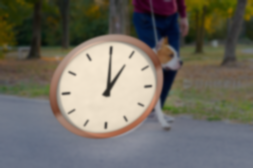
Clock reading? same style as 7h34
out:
1h00
